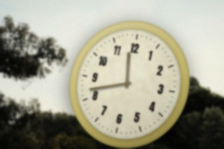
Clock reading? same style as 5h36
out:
11h42
